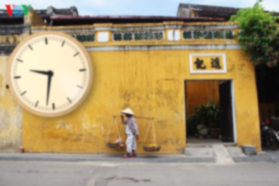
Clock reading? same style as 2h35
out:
9h32
